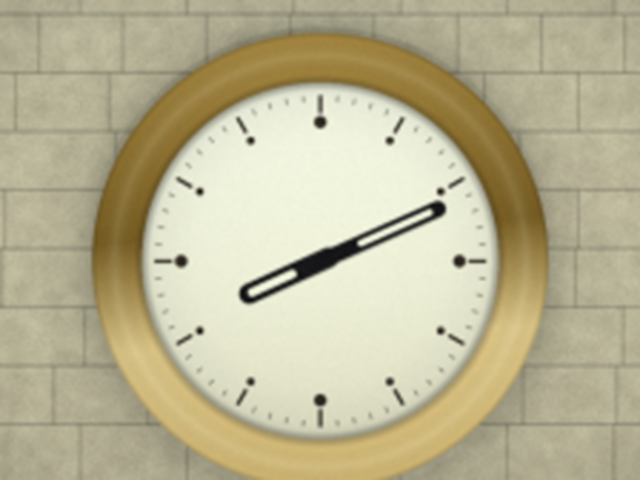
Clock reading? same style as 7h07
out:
8h11
